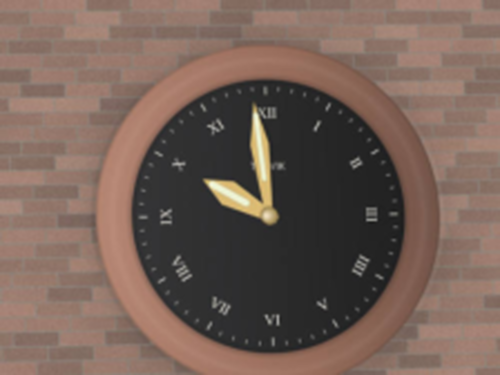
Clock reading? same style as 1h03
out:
9h59
